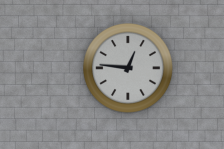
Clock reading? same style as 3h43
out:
12h46
